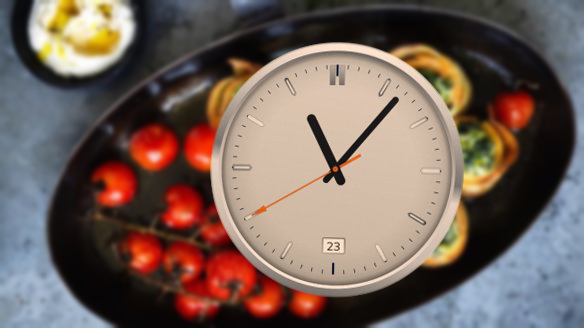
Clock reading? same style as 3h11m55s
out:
11h06m40s
